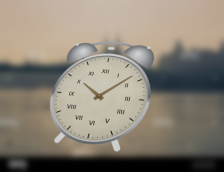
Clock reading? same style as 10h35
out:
10h08
